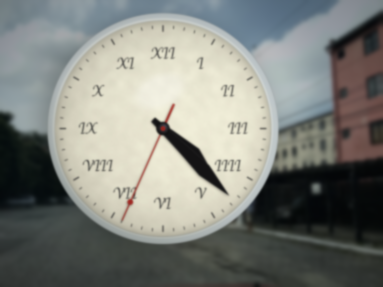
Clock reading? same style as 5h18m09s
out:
4h22m34s
